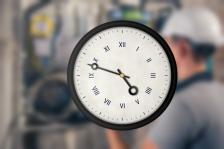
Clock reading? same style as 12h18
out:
4h48
